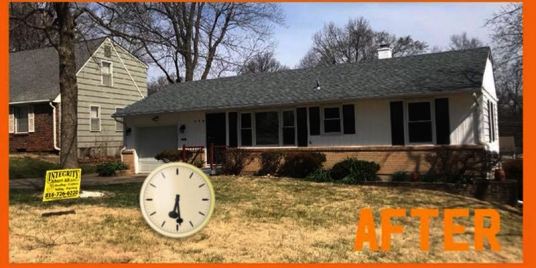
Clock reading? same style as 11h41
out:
6h29
